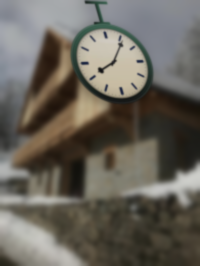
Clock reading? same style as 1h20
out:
8h06
